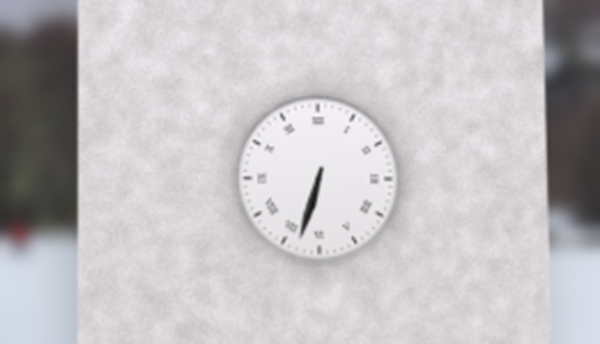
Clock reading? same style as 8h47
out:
6h33
